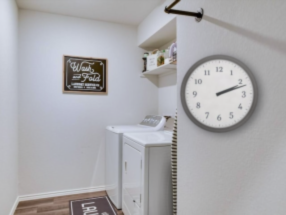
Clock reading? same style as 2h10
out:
2h12
